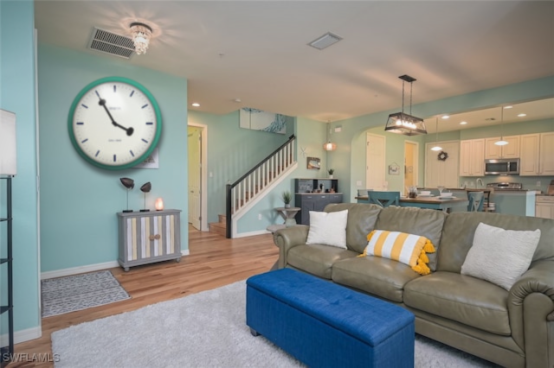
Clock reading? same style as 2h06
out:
3h55
